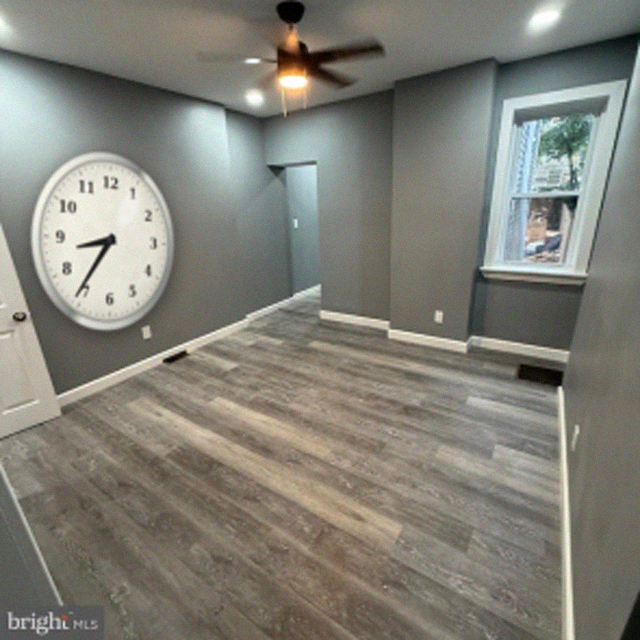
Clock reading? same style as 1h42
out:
8h36
